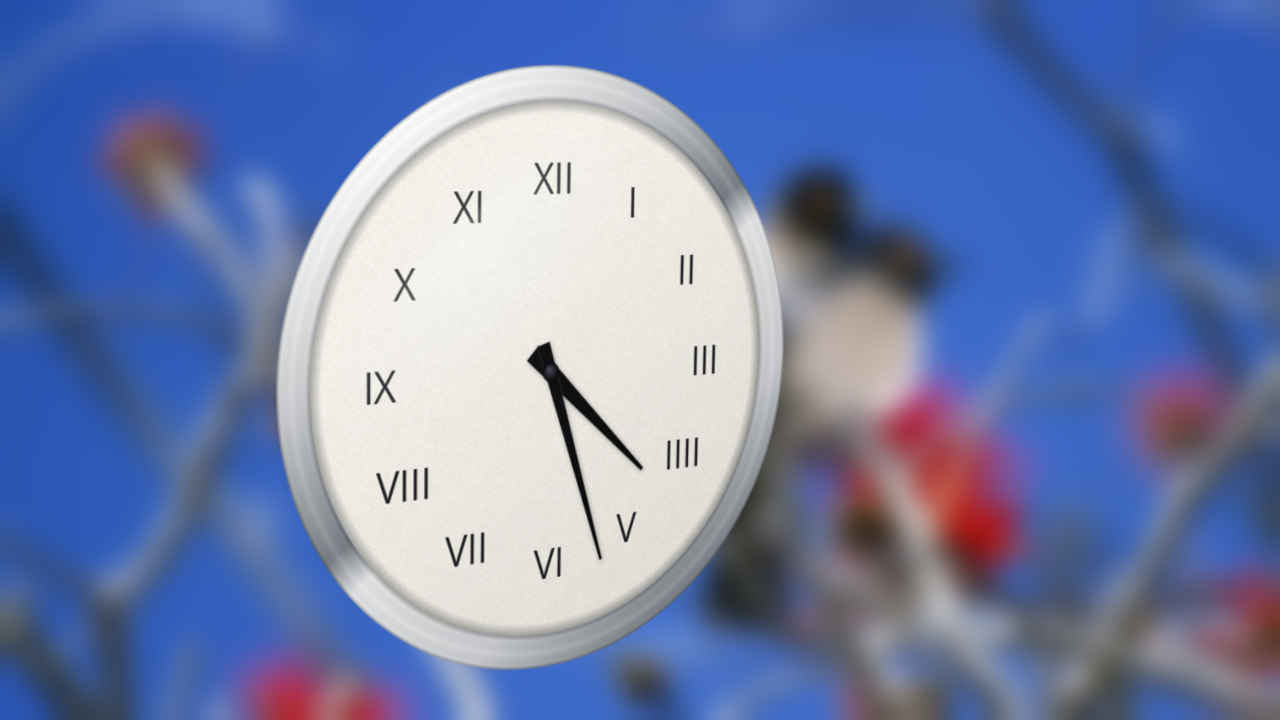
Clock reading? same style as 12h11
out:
4h27
